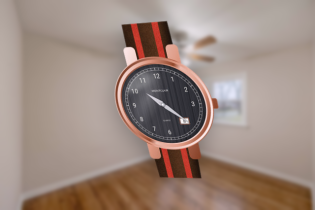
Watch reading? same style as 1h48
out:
10h22
